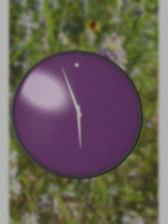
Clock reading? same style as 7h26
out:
5h57
